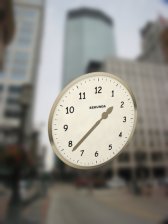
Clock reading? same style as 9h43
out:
1h38
